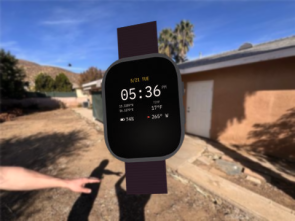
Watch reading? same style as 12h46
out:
5h36
